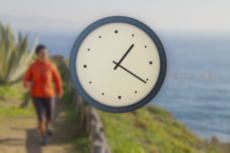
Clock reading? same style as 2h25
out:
1h21
